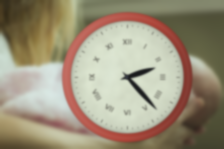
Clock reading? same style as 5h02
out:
2h23
